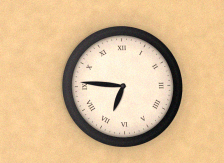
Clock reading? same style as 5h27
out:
6h46
